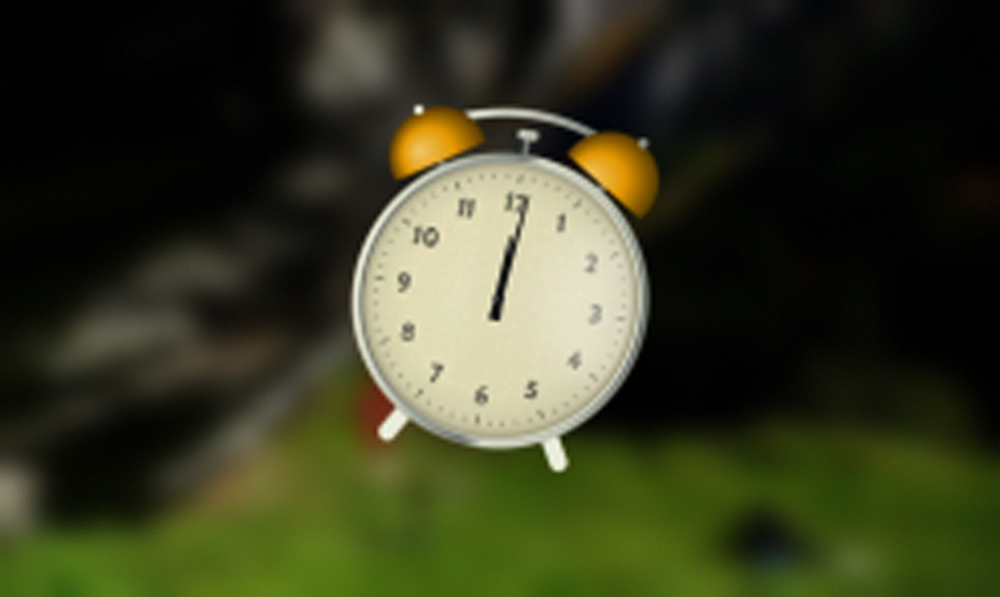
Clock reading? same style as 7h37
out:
12h01
